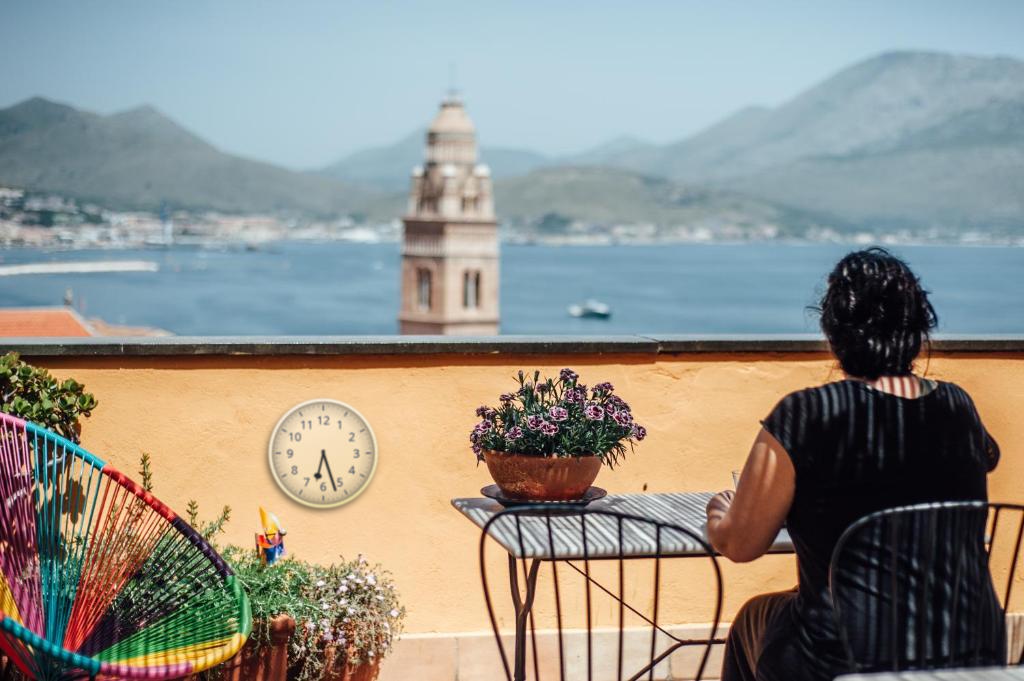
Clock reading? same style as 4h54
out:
6h27
